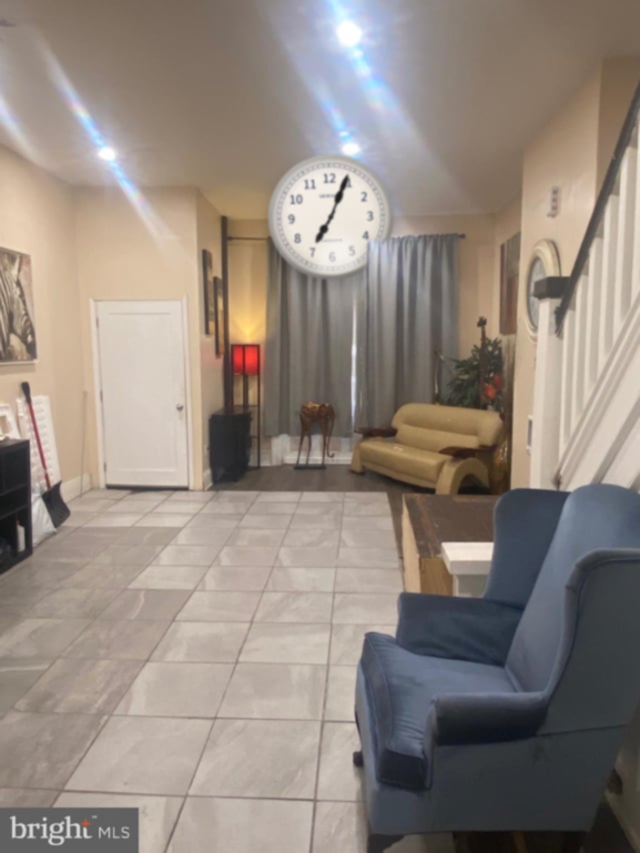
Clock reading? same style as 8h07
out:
7h04
